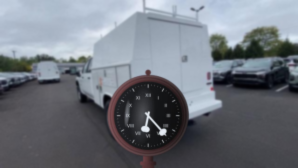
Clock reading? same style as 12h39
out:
6h23
